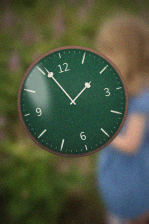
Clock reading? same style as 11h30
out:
1h56
